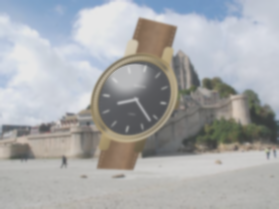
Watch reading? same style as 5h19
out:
8h22
